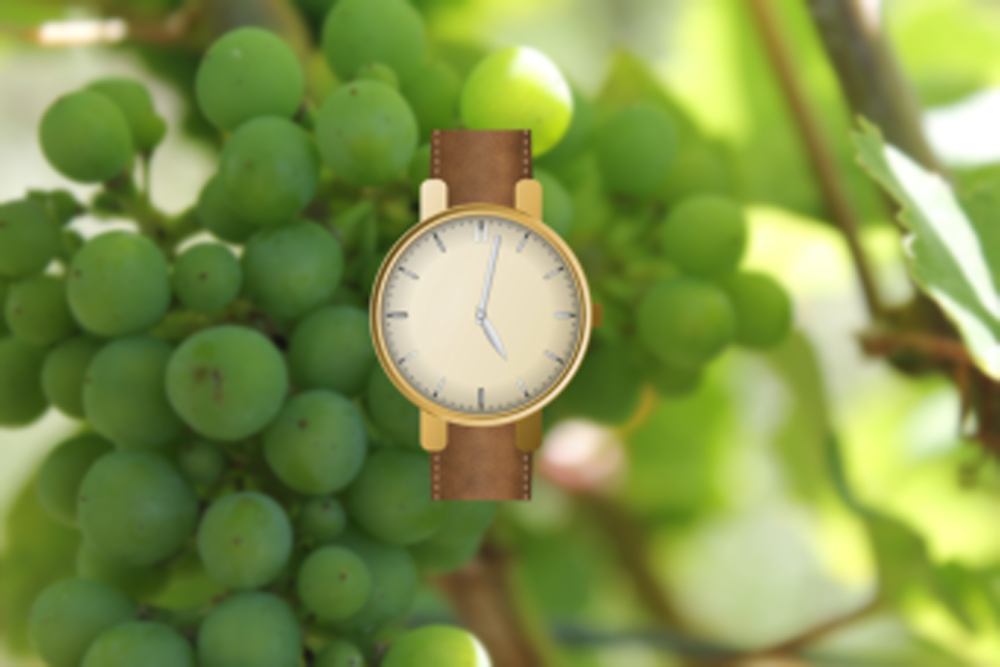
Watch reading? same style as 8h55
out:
5h02
